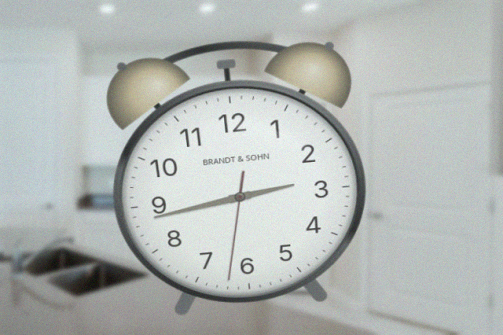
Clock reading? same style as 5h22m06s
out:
2h43m32s
